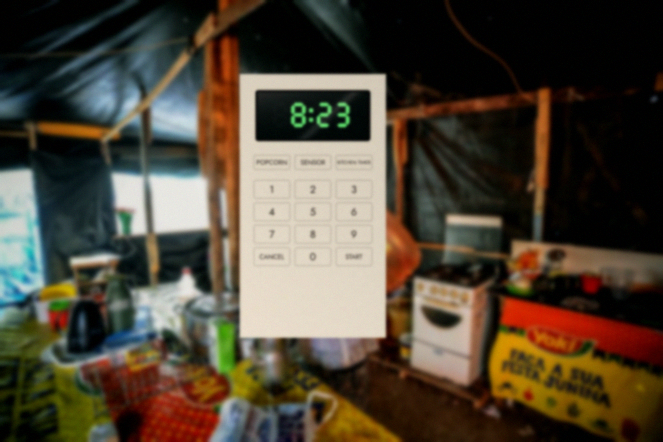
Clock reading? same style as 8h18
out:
8h23
